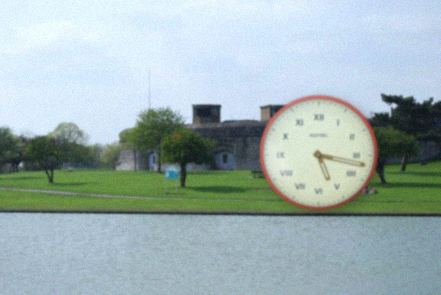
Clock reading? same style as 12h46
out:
5h17
